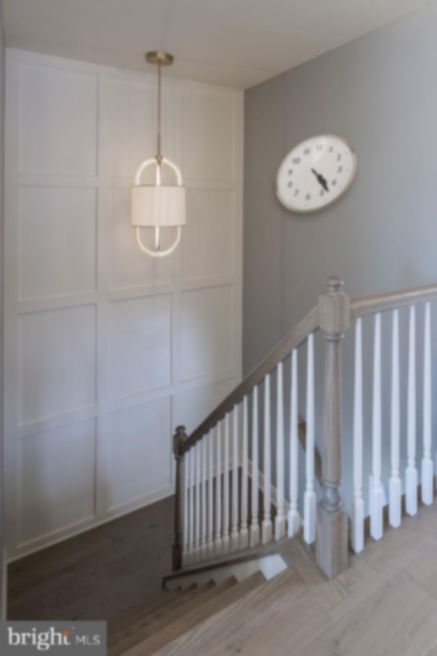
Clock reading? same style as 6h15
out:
4h23
